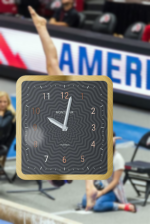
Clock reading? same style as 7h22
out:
10h02
